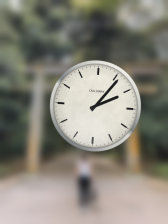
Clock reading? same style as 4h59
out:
2h06
